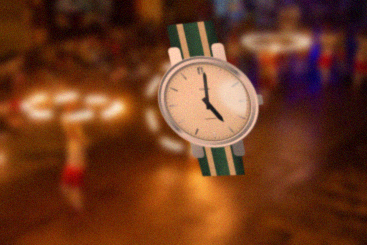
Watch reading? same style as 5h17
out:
5h01
